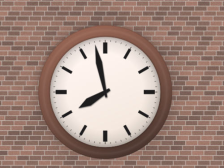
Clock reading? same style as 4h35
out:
7h58
